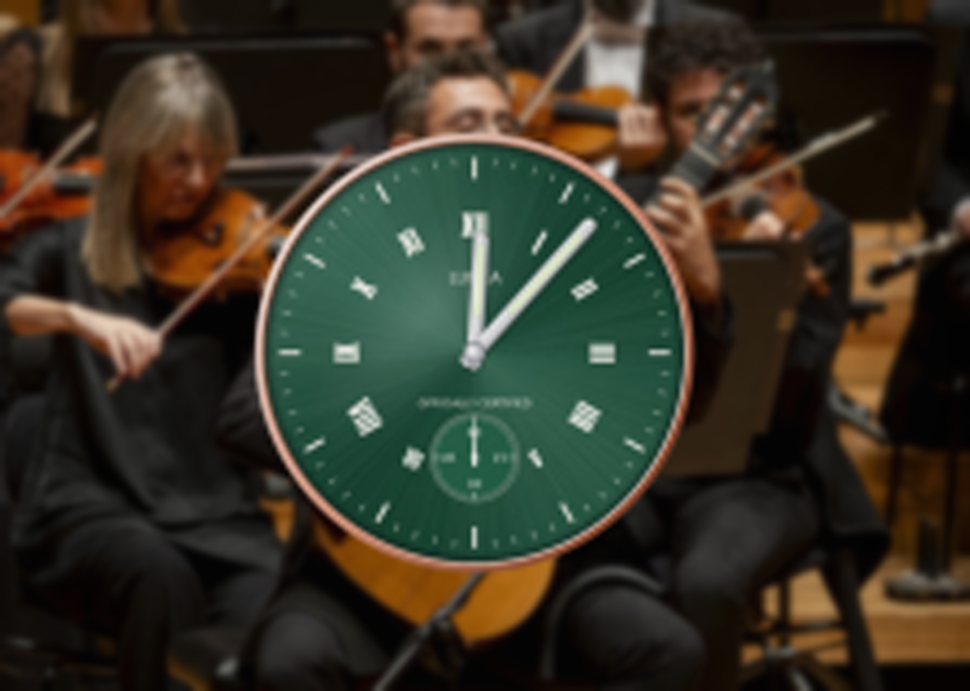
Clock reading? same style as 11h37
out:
12h07
